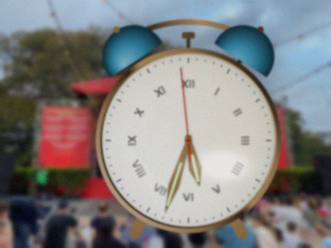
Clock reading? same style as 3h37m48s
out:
5h32m59s
